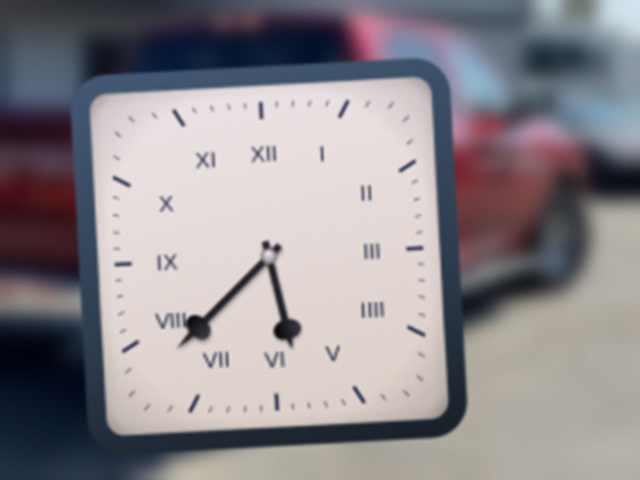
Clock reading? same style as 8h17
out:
5h38
